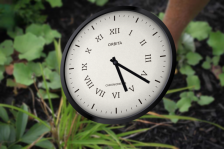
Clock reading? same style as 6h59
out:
5h21
